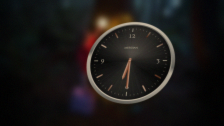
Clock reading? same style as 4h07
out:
6h30
